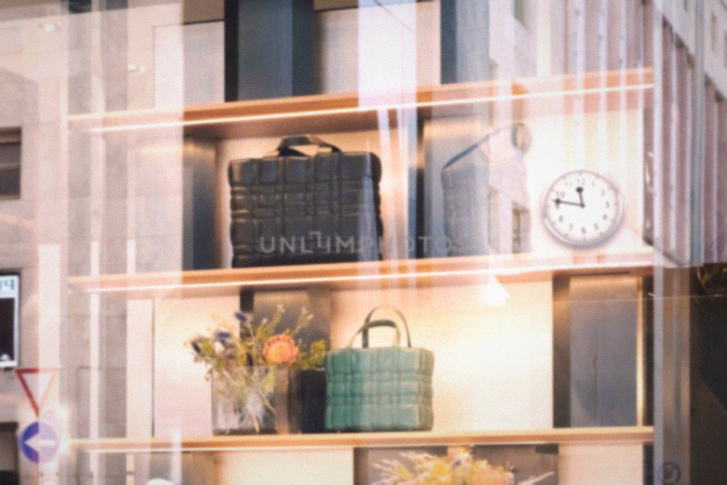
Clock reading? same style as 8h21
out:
11h47
